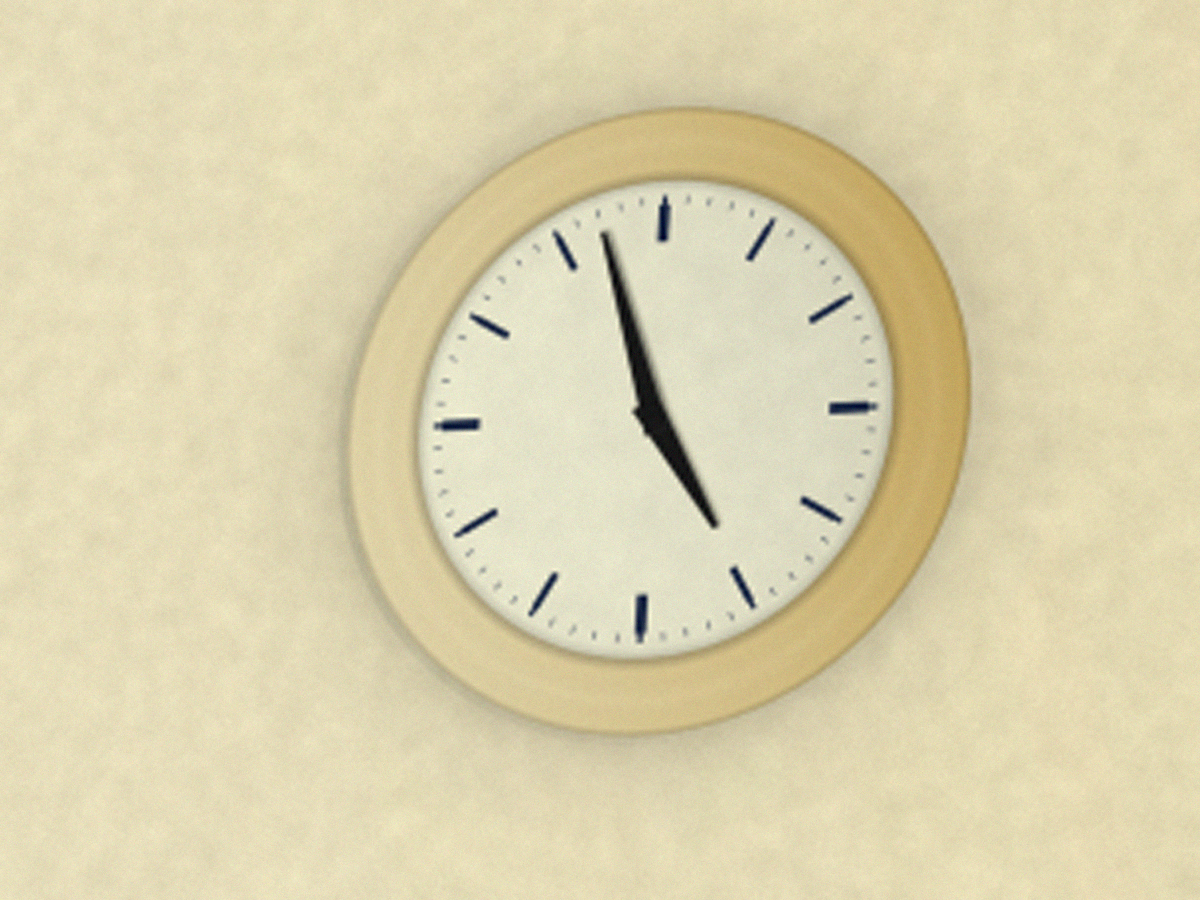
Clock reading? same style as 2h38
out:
4h57
